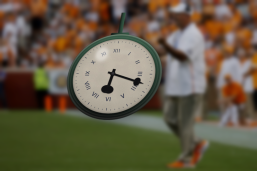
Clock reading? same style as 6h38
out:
6h18
